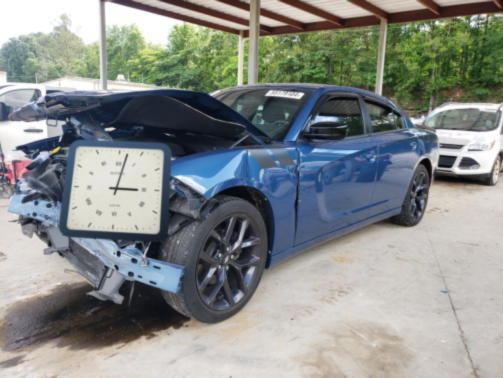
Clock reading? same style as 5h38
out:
3h02
